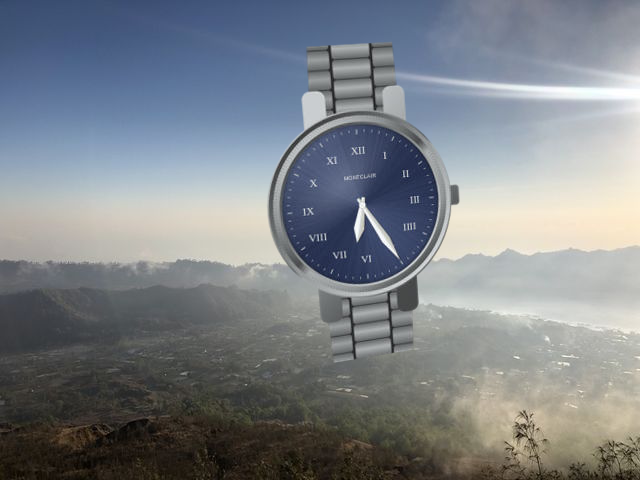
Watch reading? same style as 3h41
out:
6h25
